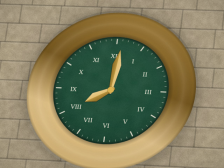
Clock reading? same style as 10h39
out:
8h01
